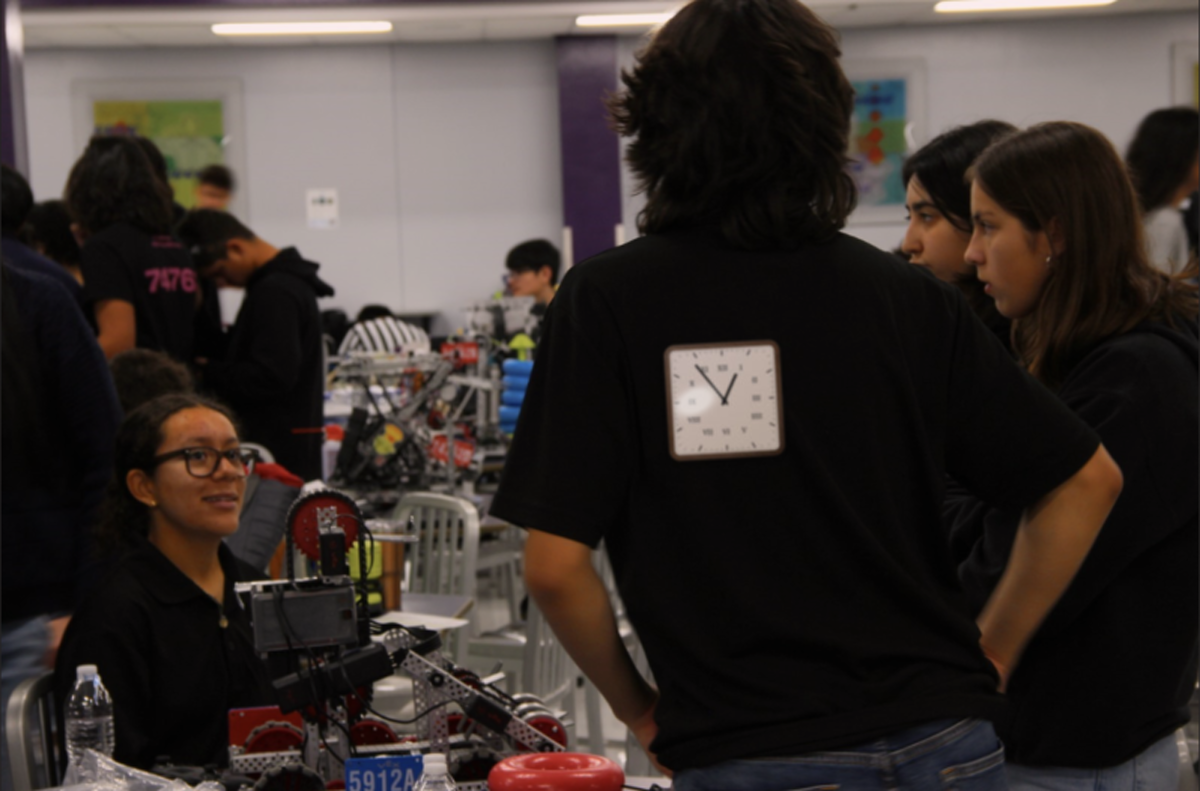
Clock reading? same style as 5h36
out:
12h54
